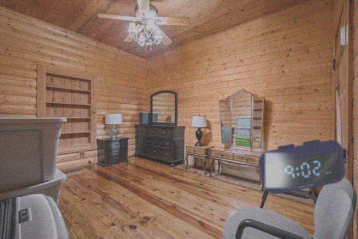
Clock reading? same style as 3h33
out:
9h02
